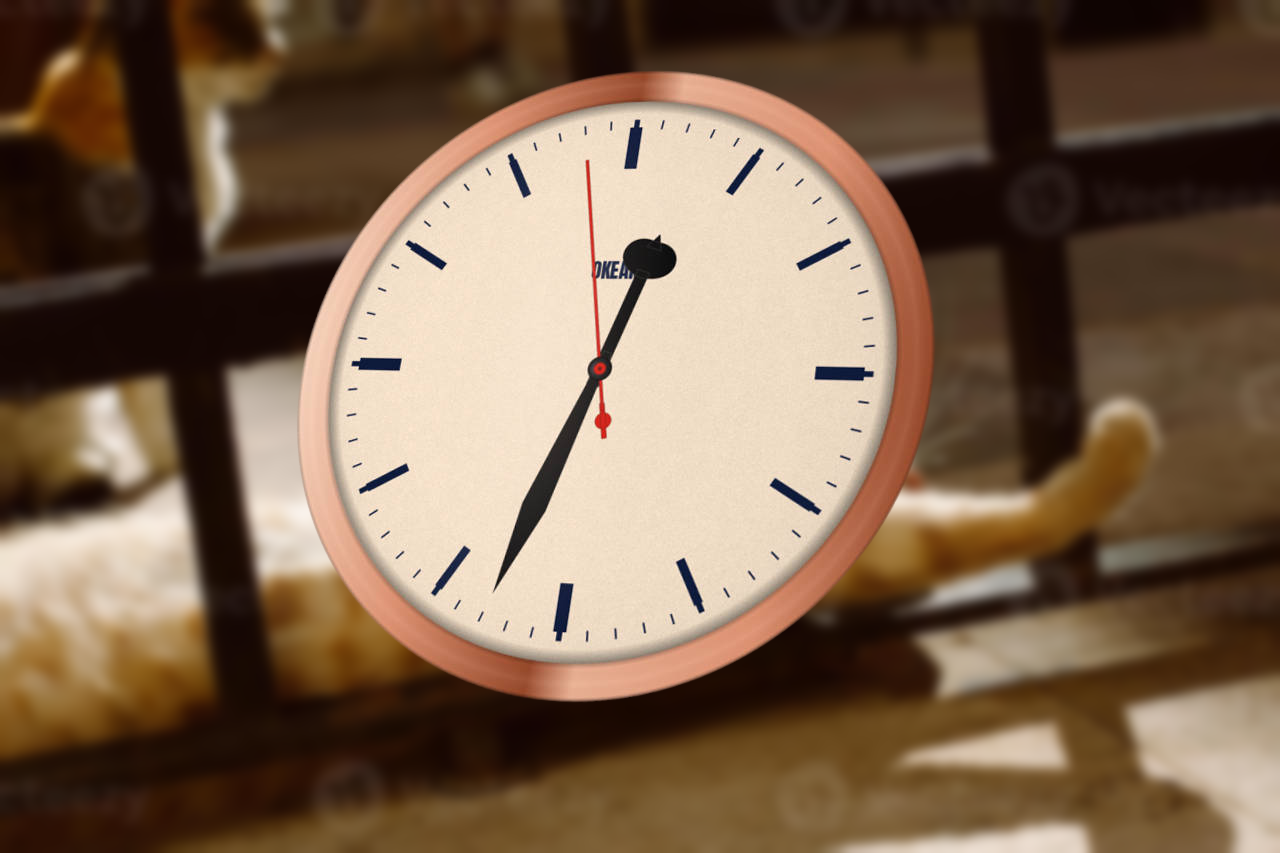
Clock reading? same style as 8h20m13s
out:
12h32m58s
